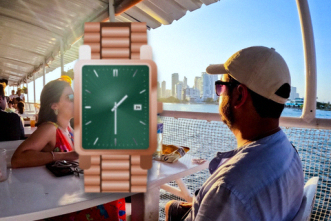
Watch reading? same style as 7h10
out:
1h30
